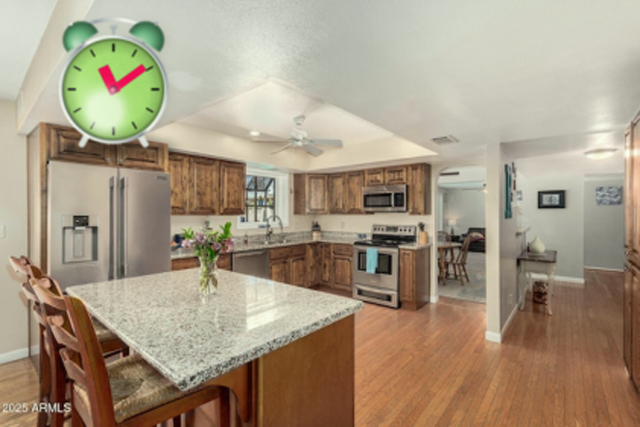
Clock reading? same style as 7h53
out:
11h09
